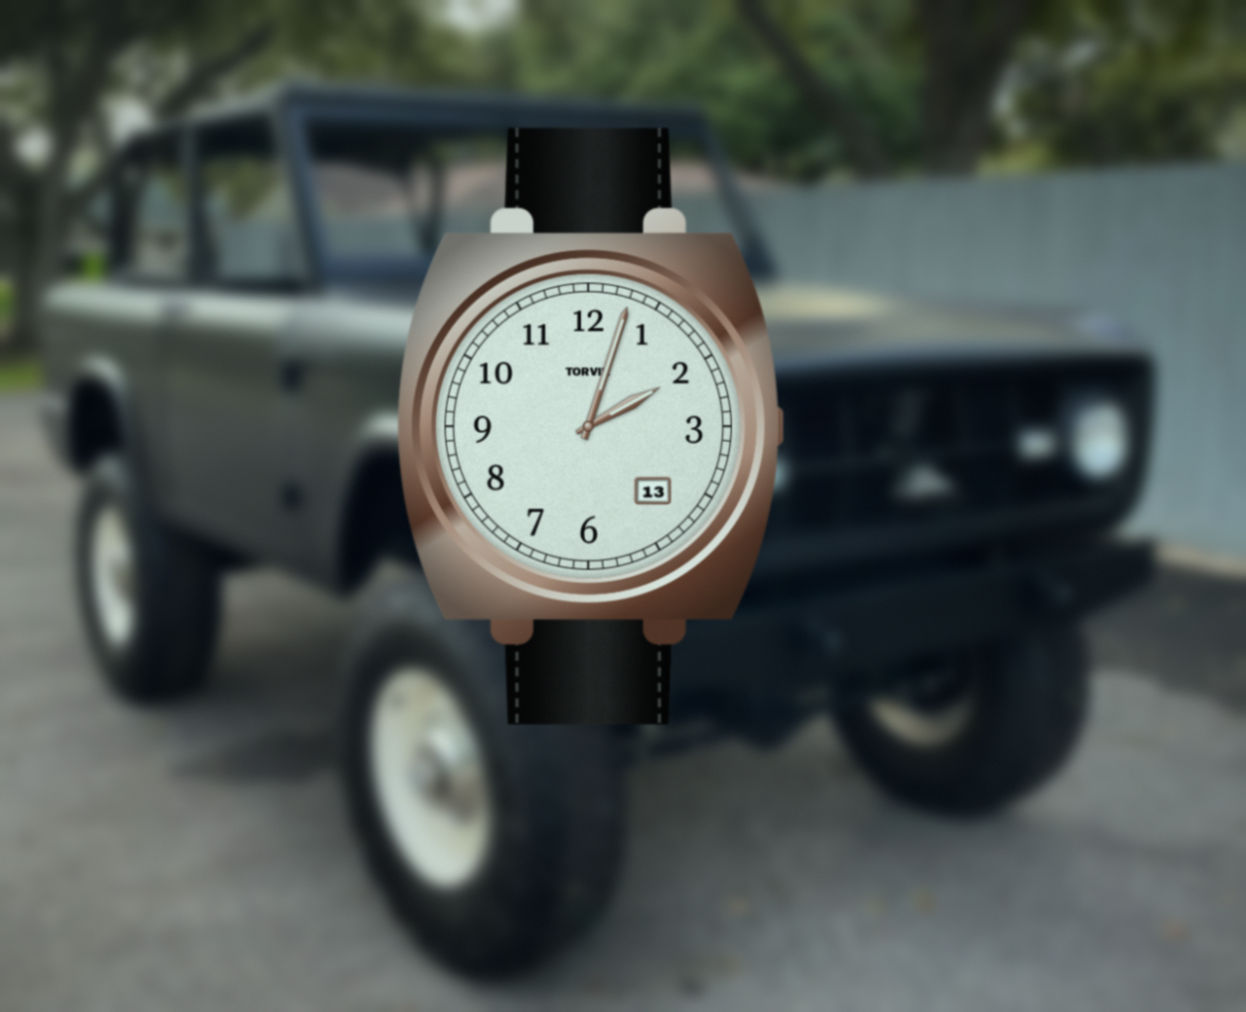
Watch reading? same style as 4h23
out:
2h03
